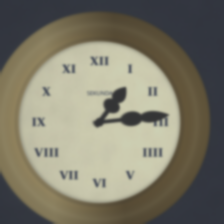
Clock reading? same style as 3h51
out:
1h14
